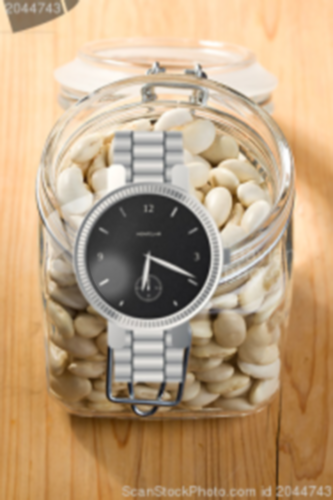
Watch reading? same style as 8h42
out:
6h19
